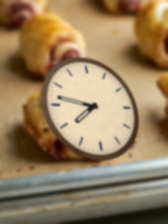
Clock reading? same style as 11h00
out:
7h47
